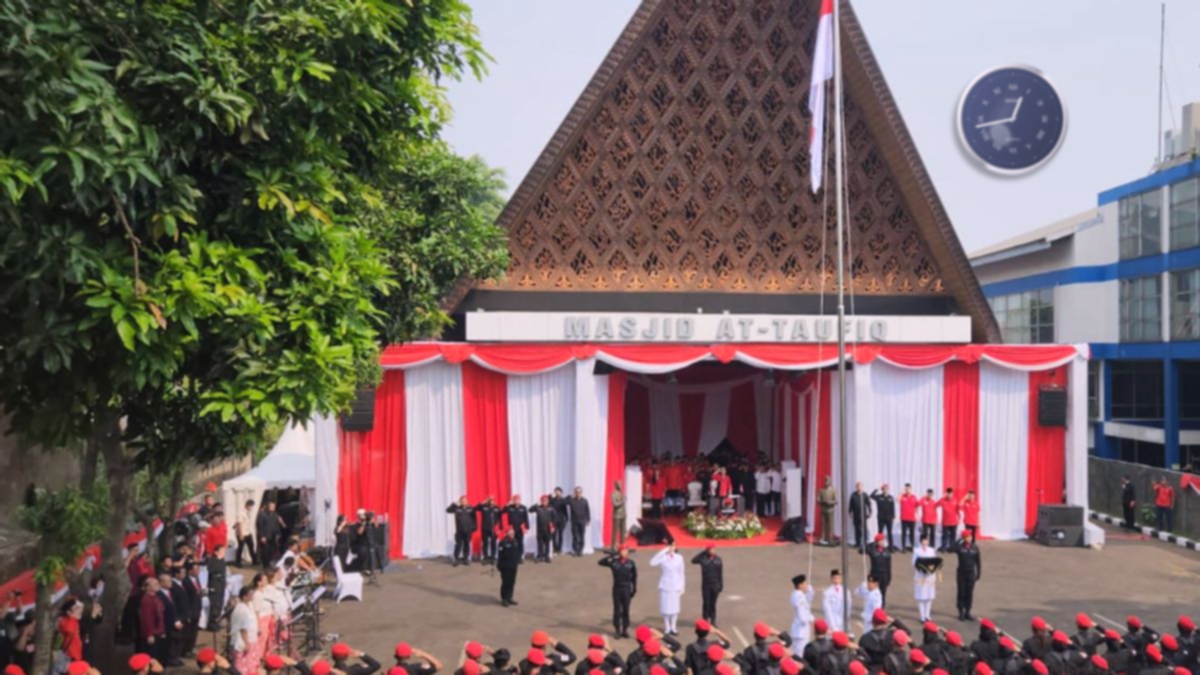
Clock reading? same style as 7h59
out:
12h43
